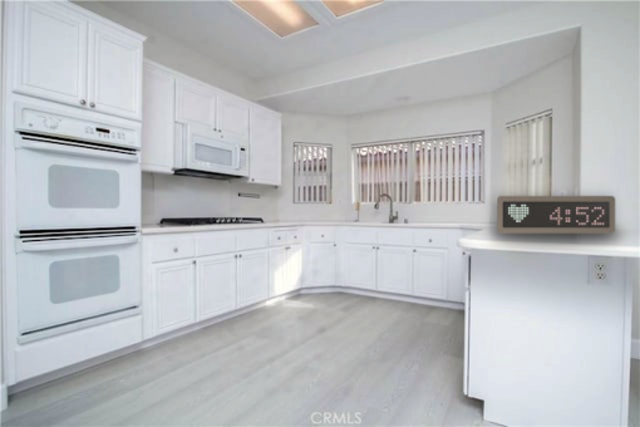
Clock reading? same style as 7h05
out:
4h52
